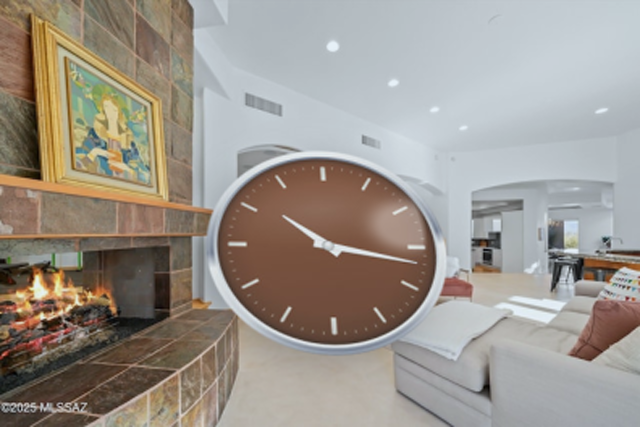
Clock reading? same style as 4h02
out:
10h17
